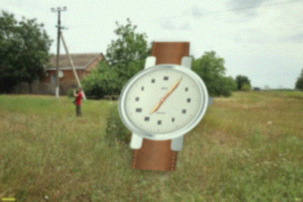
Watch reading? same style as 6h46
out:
7h05
